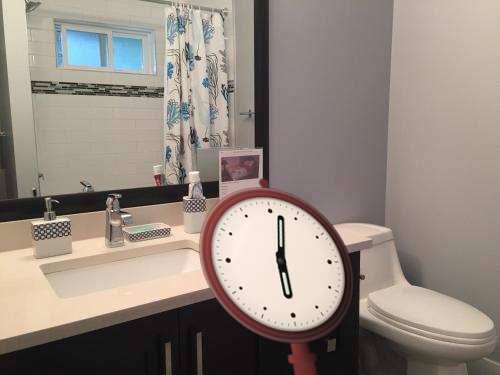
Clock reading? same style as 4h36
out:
6h02
